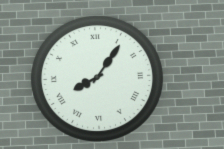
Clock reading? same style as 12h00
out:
8h06
